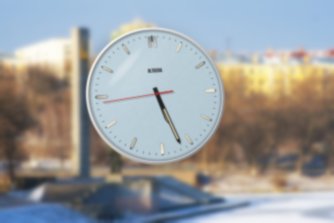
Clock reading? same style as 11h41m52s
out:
5h26m44s
